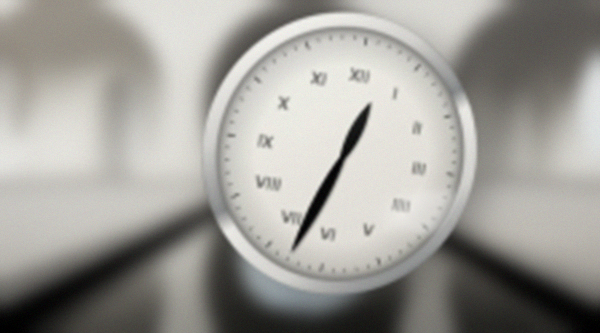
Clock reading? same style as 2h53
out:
12h33
